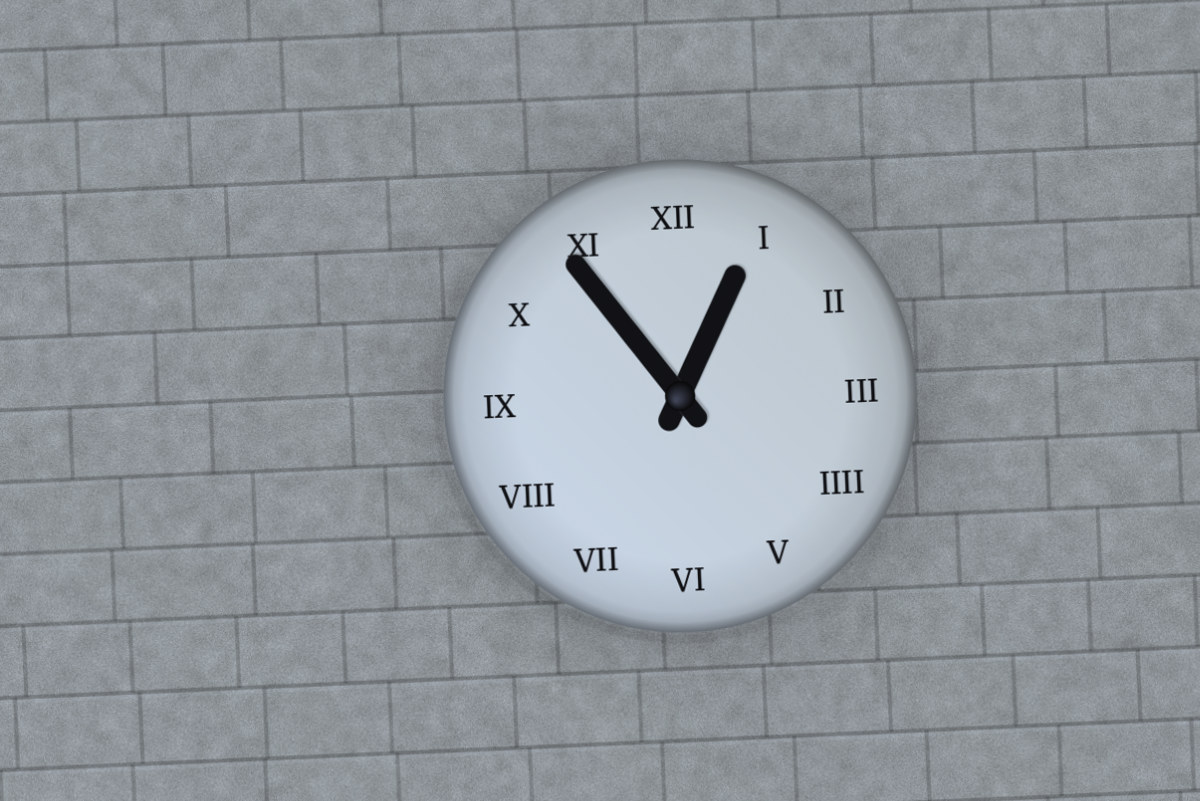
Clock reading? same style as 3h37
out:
12h54
